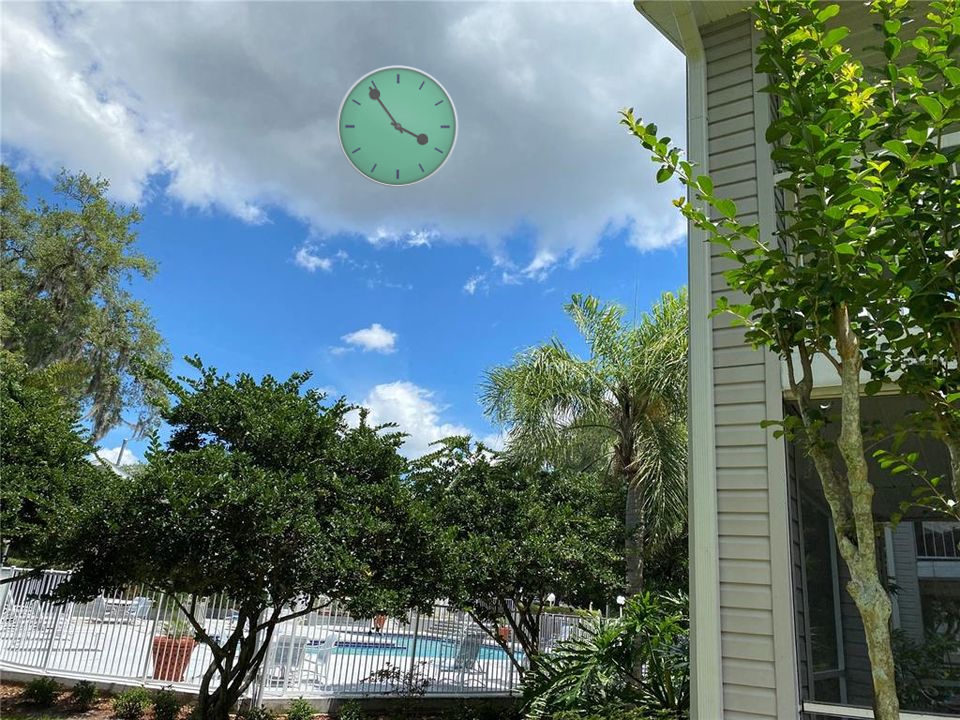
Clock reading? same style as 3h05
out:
3h54
